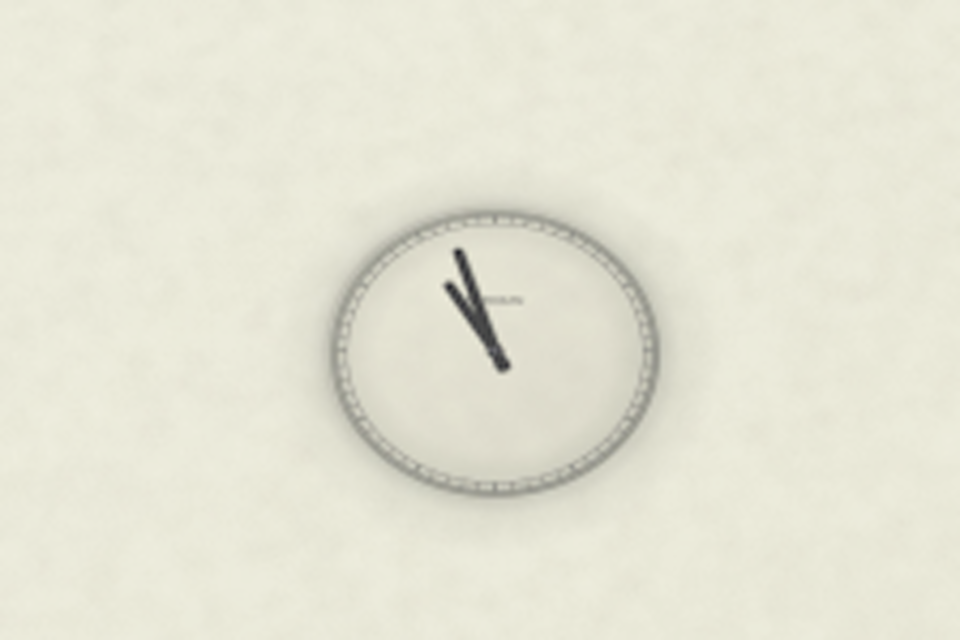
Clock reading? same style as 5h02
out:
10h57
